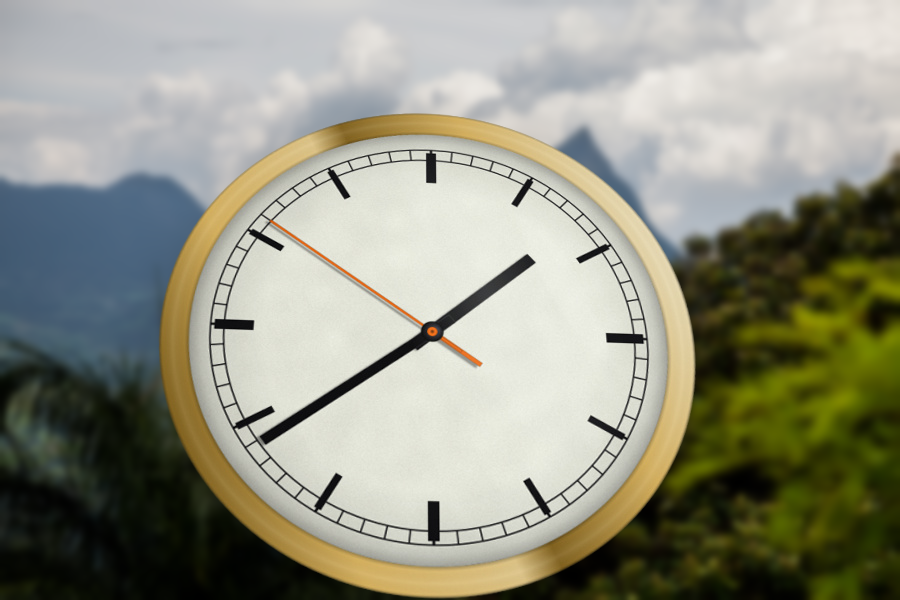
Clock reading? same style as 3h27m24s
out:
1h38m51s
